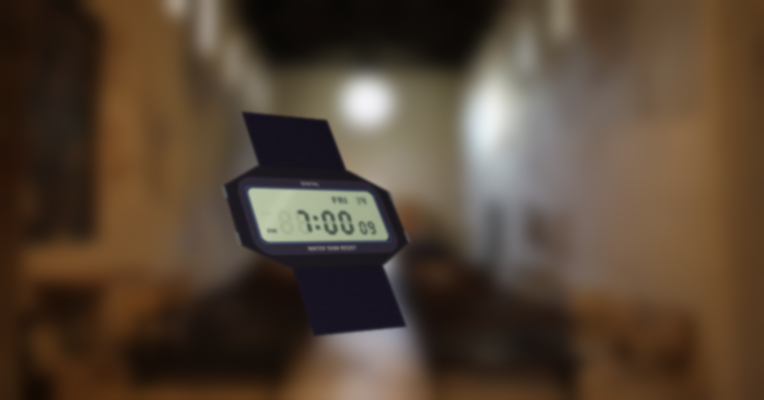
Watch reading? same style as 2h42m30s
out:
7h00m09s
